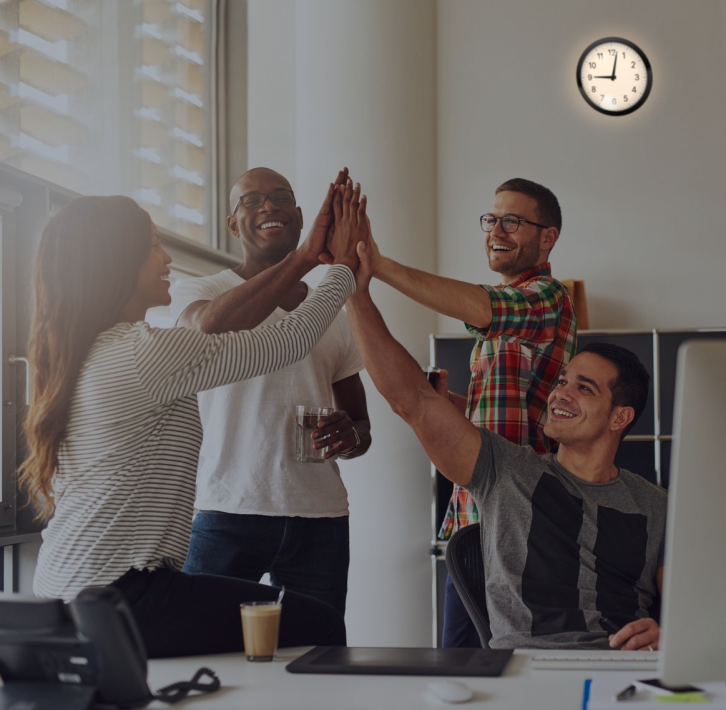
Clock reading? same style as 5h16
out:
9h02
